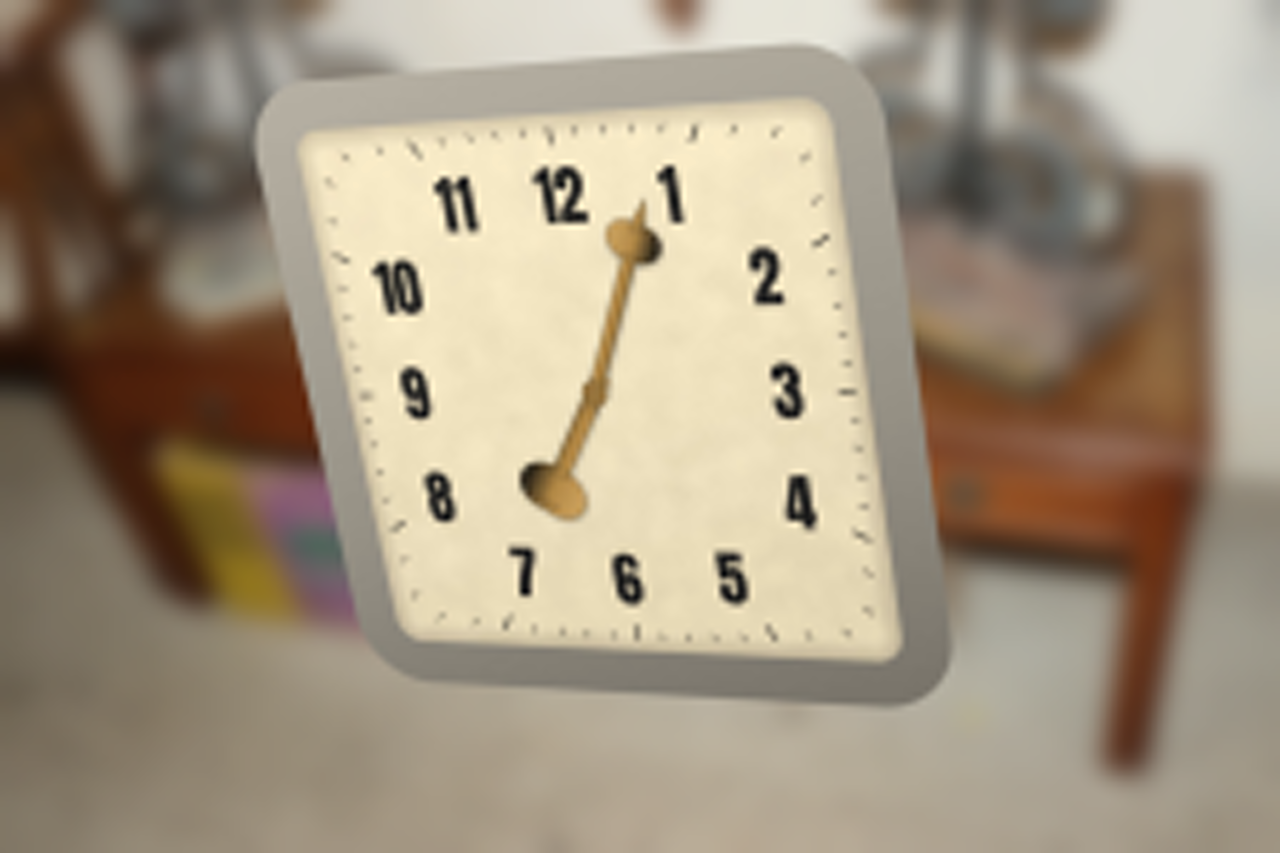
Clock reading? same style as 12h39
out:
7h04
